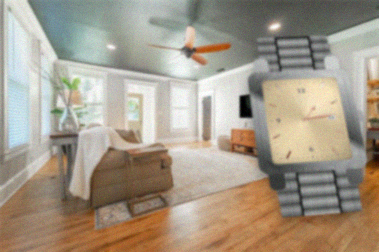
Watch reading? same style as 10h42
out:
1h14
